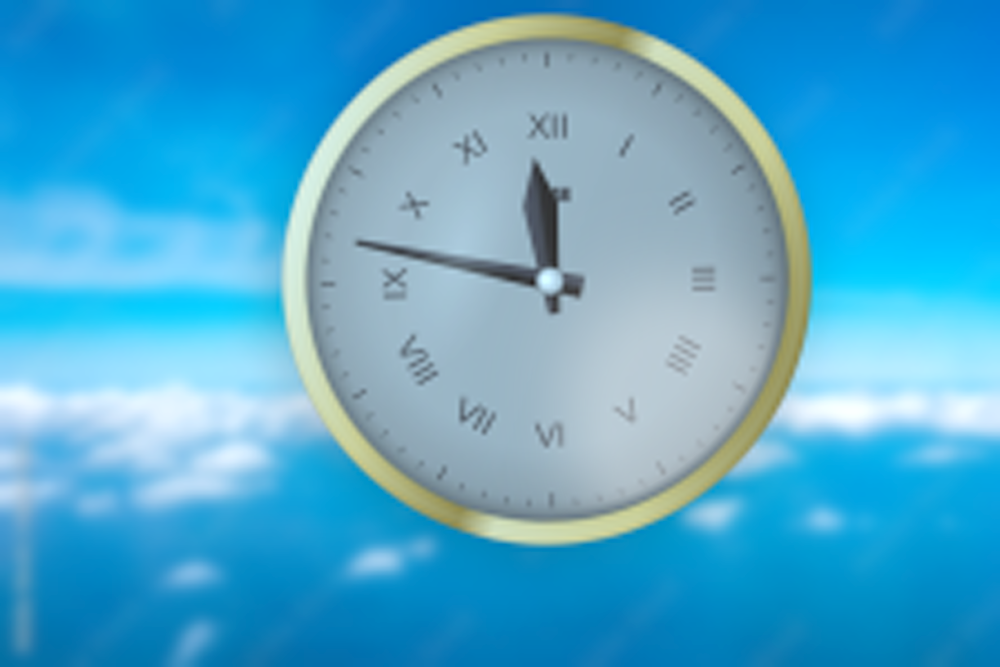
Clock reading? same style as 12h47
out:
11h47
